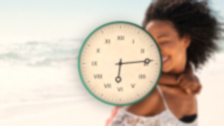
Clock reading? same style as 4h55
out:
6h14
